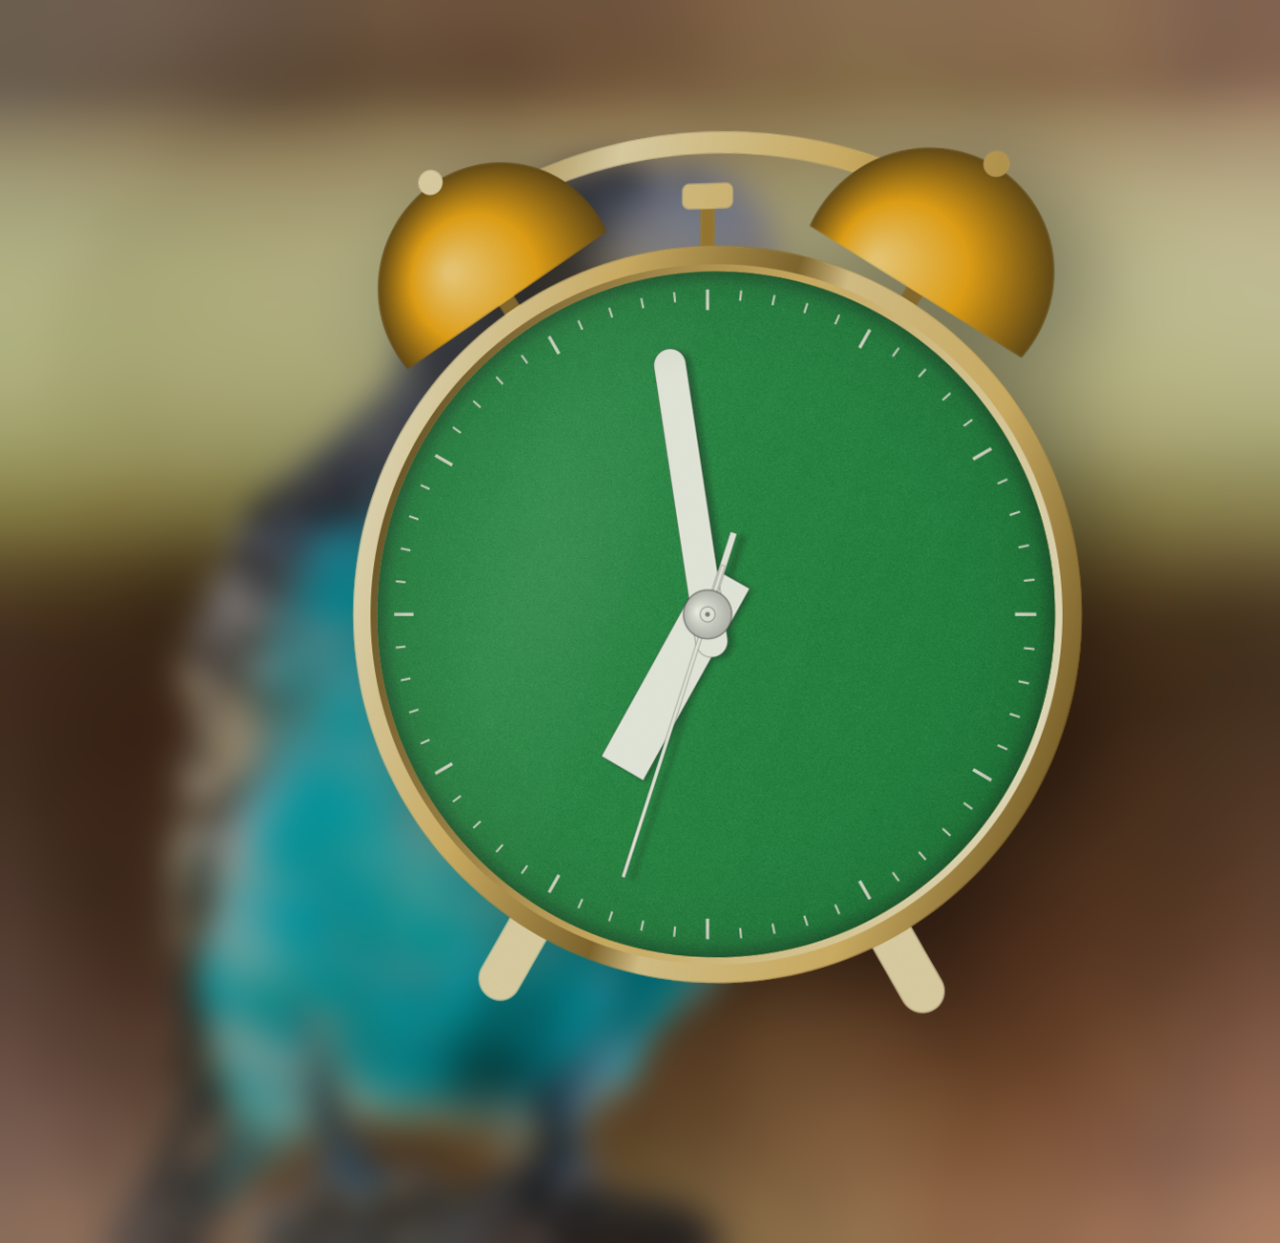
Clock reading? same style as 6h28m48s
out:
6h58m33s
